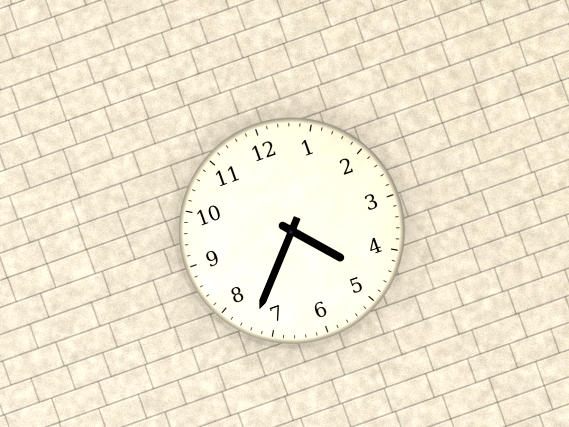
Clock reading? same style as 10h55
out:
4h37
